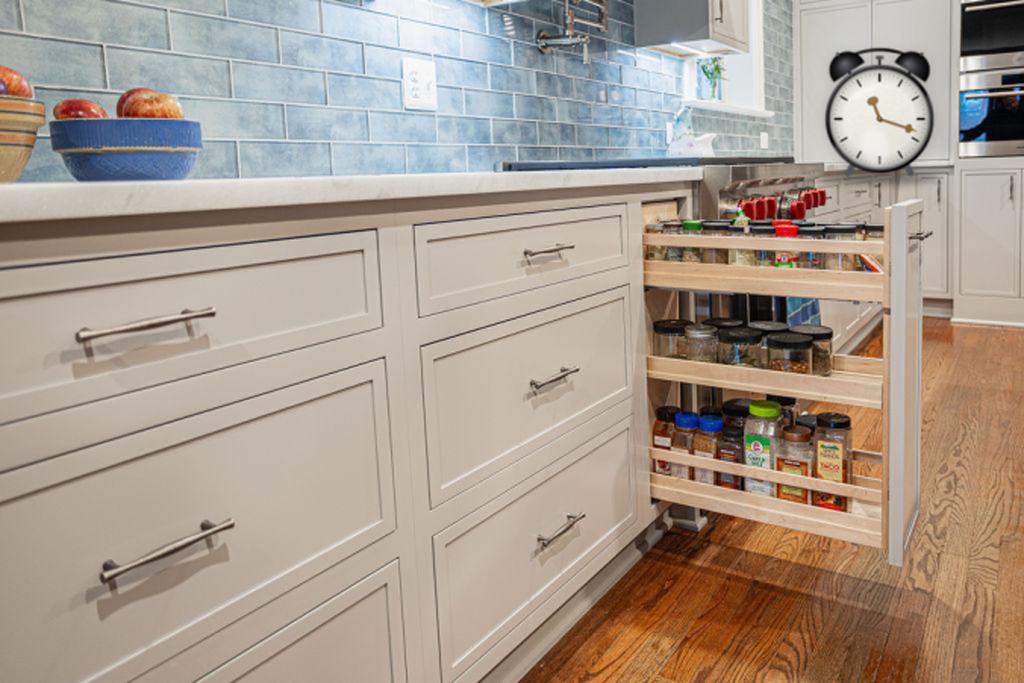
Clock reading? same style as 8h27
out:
11h18
